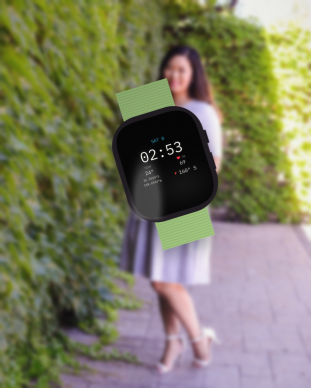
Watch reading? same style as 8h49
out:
2h53
